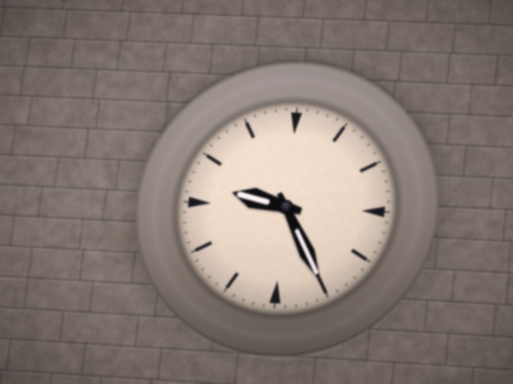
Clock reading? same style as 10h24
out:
9h25
